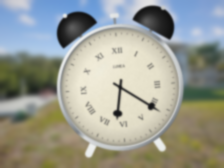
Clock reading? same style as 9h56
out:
6h21
